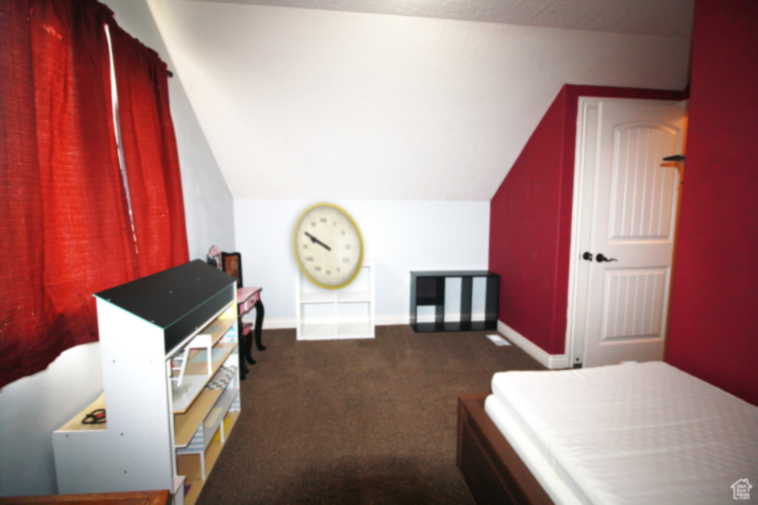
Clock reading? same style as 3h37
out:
9h50
